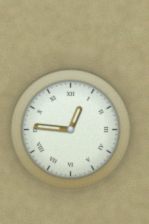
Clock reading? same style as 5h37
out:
12h46
